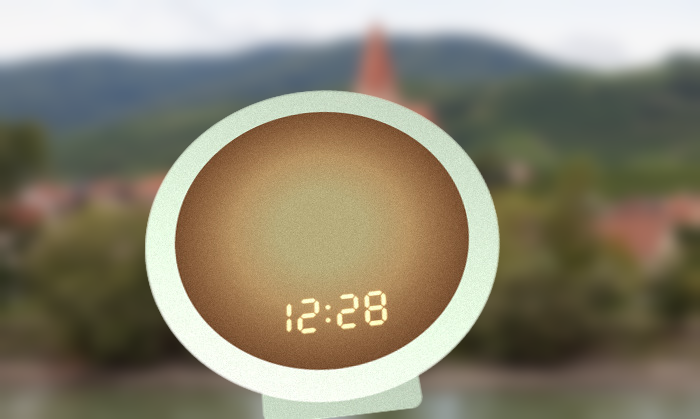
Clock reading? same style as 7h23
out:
12h28
